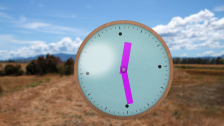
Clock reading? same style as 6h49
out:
12h29
